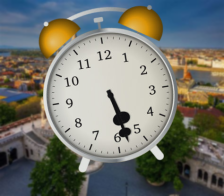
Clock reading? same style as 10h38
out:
5h28
